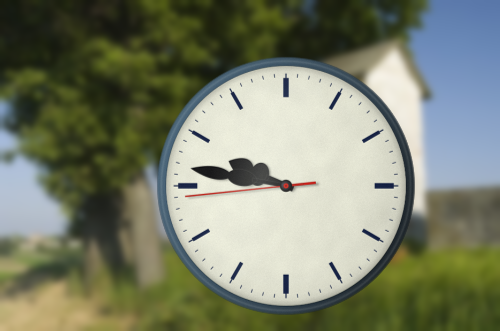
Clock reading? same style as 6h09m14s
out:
9h46m44s
